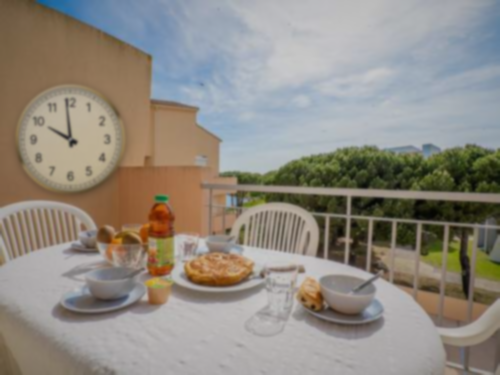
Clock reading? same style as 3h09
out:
9h59
